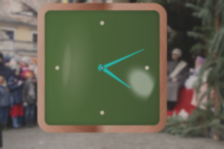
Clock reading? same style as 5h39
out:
4h11
